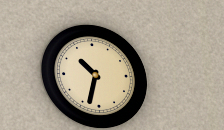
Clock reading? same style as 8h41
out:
10h33
